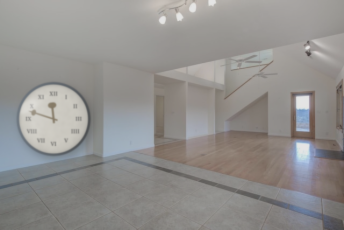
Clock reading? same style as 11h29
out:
11h48
